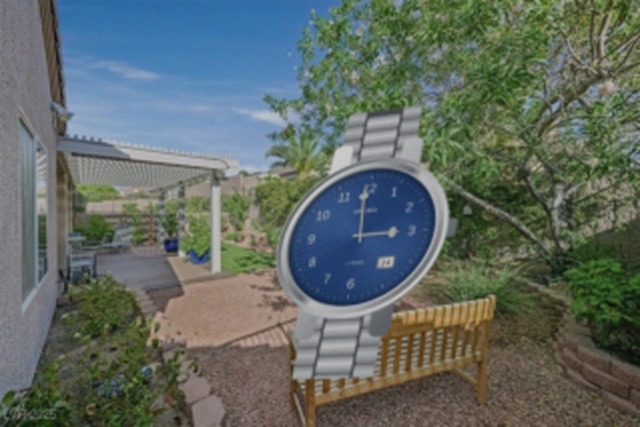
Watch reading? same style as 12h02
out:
2h59
